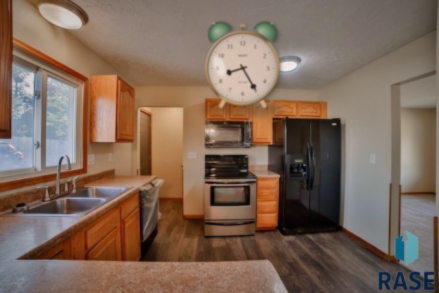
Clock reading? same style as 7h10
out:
8h25
